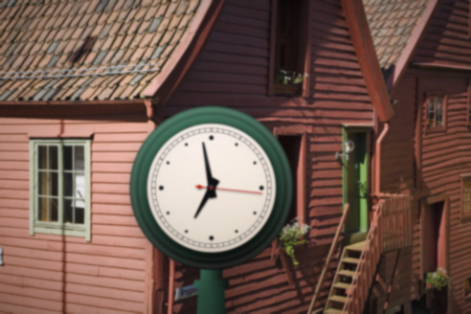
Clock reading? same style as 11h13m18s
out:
6h58m16s
